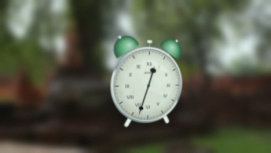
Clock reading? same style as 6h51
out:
12h33
